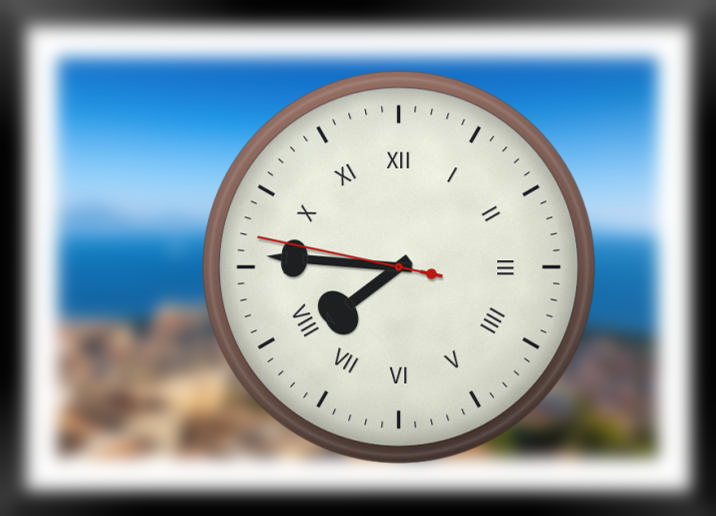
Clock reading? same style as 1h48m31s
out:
7h45m47s
